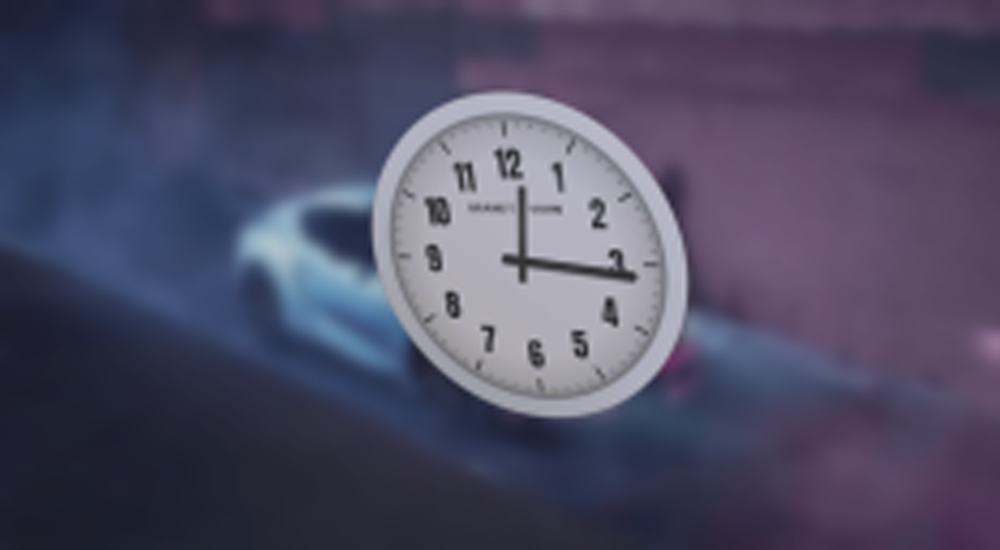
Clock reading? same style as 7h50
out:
12h16
